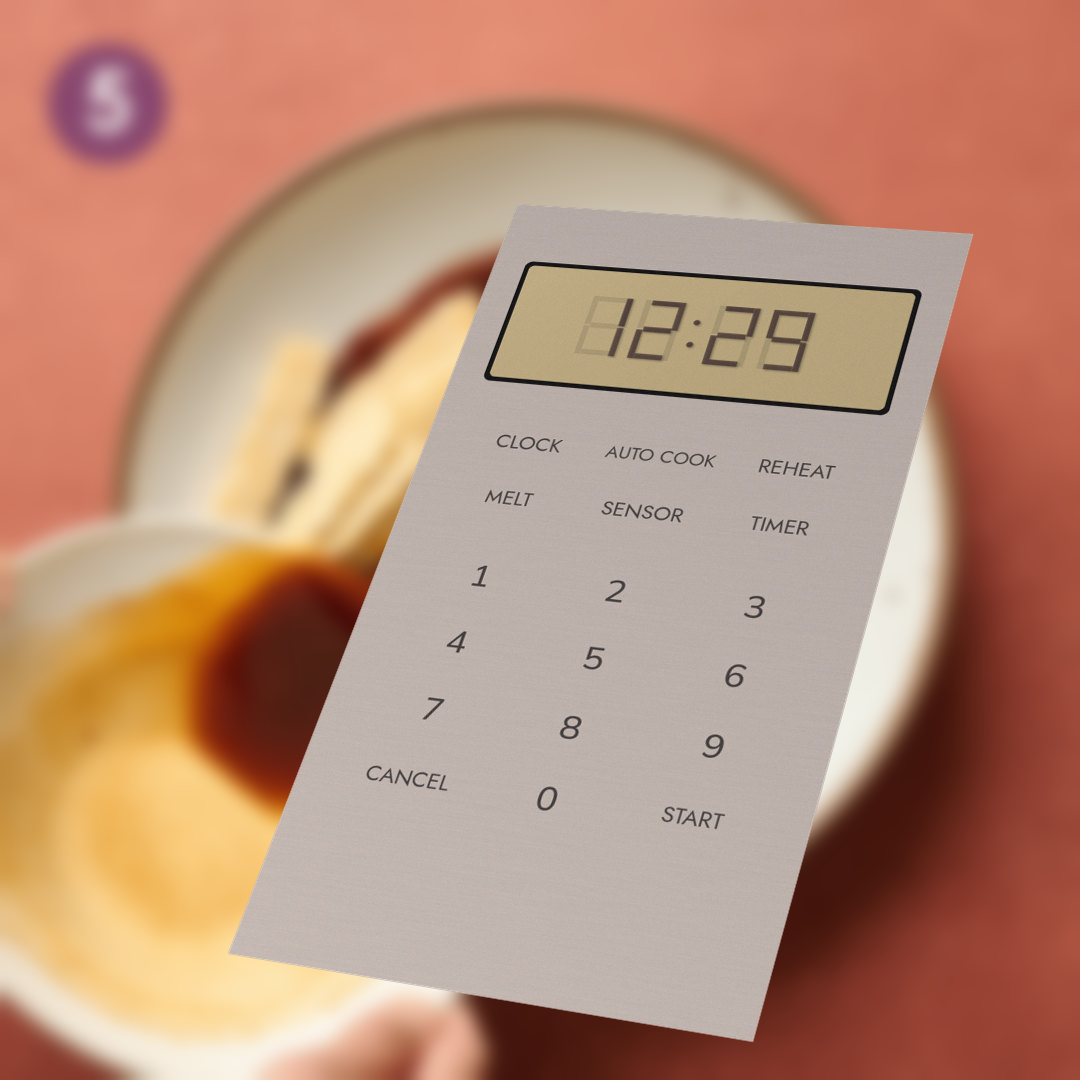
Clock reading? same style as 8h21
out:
12h29
